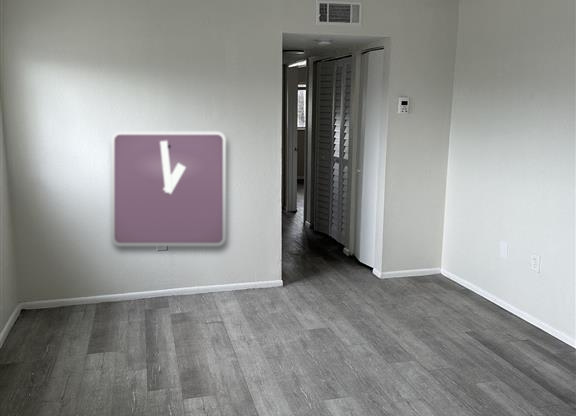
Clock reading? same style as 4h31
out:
12h59
